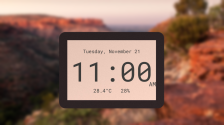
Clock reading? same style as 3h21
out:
11h00
